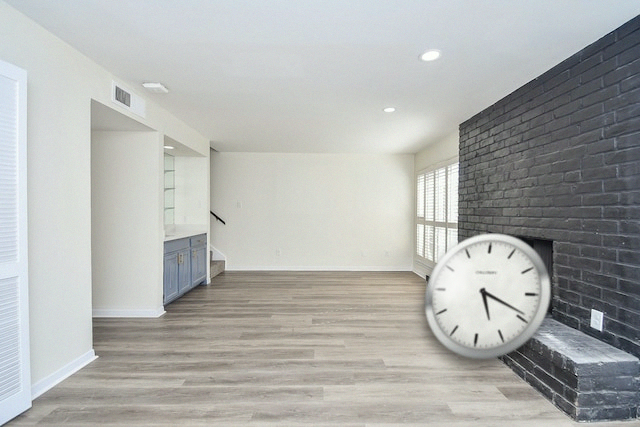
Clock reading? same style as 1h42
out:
5h19
